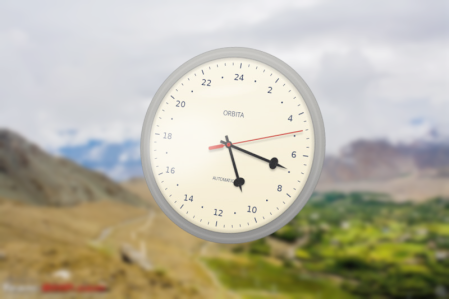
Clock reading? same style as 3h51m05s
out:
10h17m12s
